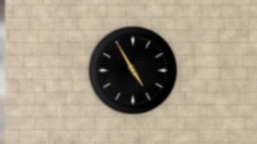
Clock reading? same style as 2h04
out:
4h55
